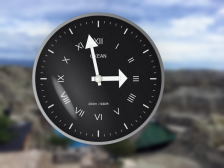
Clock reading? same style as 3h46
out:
2h58
